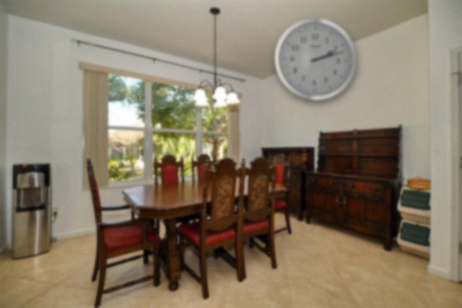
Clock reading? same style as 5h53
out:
2h12
